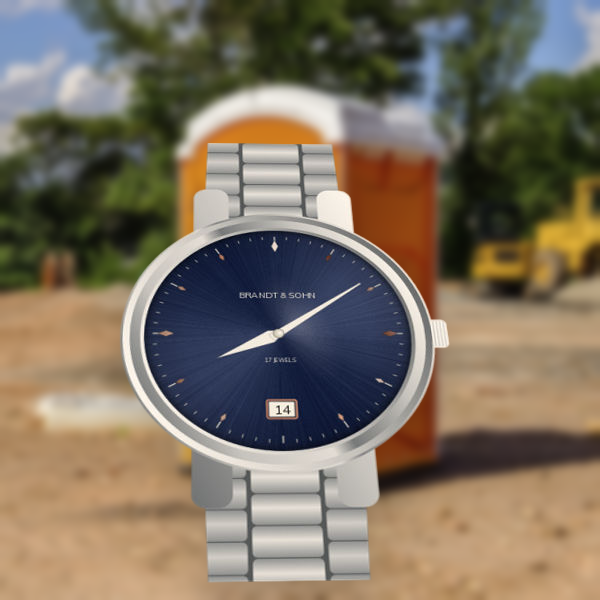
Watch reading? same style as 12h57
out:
8h09
